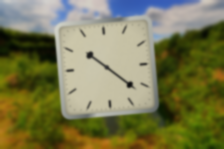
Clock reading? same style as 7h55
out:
10h22
